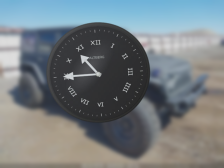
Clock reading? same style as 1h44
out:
10h45
